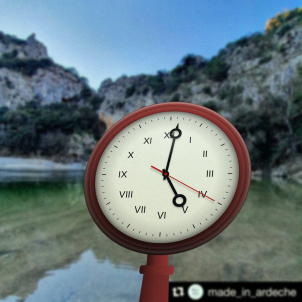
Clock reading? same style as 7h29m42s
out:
5h01m20s
